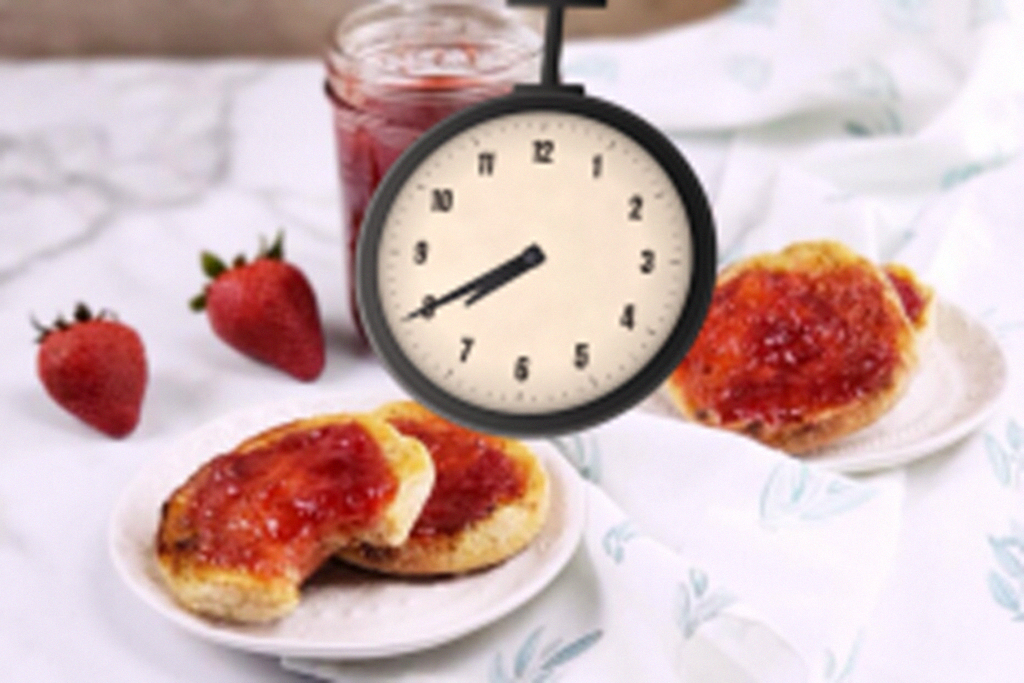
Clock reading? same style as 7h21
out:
7h40
